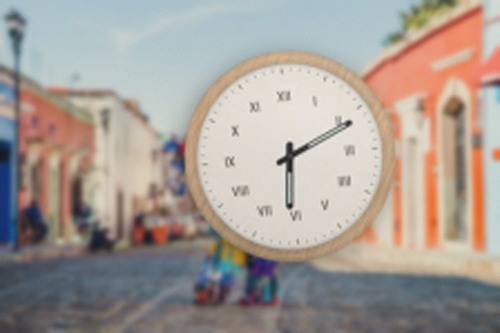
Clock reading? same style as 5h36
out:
6h11
